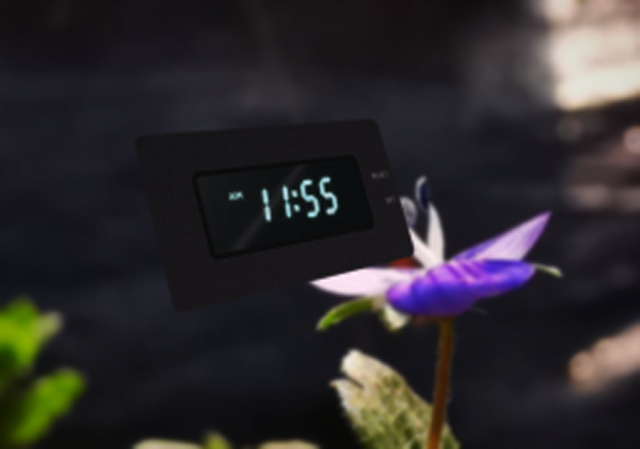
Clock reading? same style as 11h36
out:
11h55
